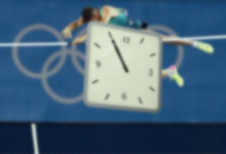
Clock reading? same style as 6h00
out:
10h55
